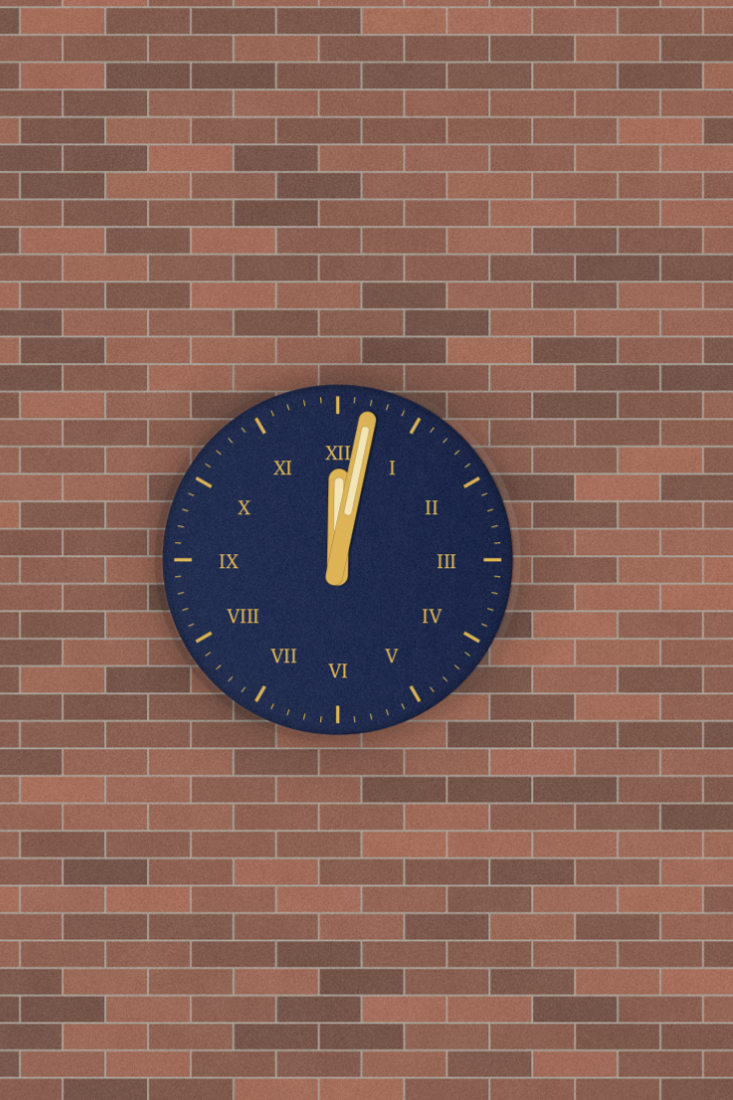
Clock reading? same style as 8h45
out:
12h02
